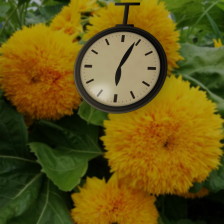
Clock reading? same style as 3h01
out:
6h04
